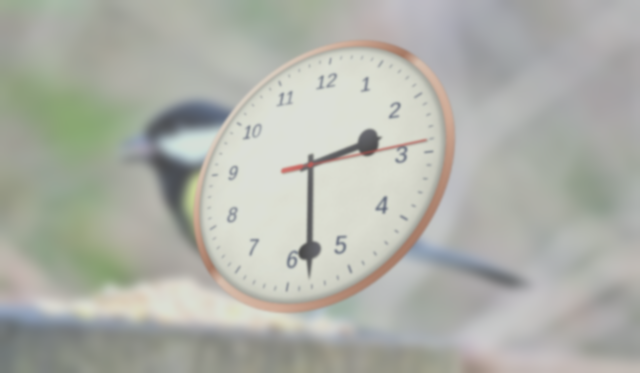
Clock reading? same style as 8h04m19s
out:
2h28m14s
